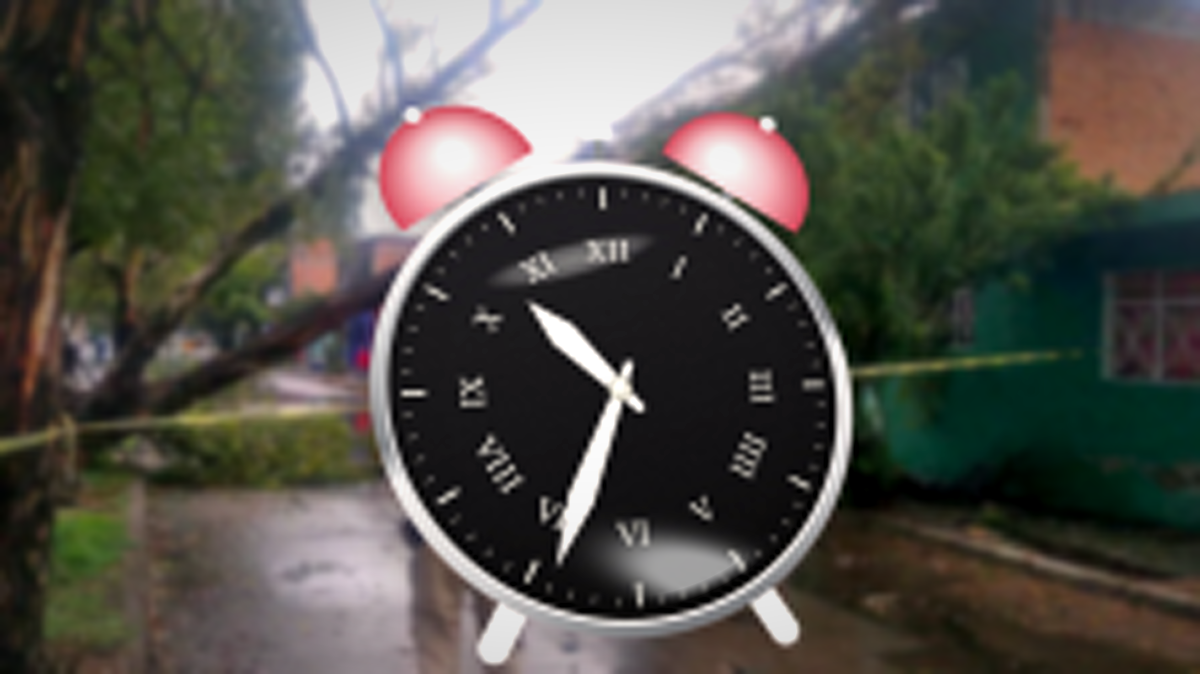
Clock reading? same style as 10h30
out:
10h34
